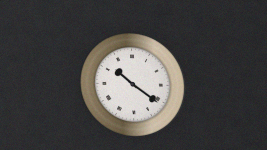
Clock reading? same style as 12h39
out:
10h21
